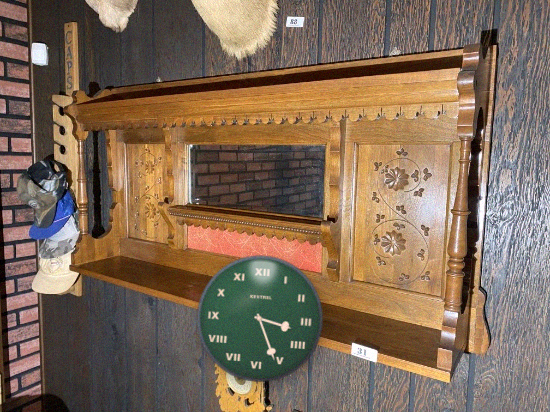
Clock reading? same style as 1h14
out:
3h26
